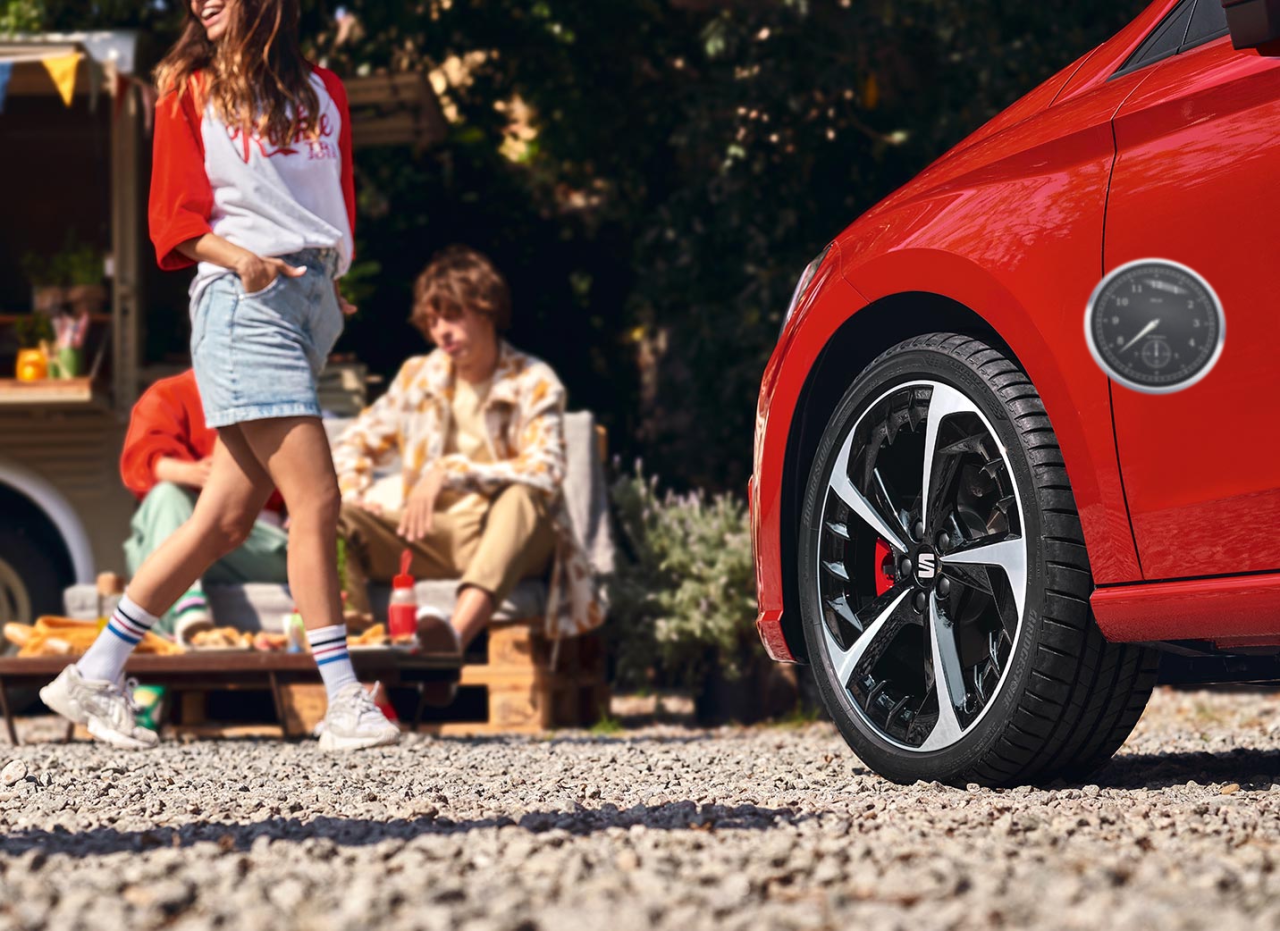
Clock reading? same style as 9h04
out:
7h38
